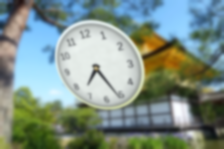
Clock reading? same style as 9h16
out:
7h26
